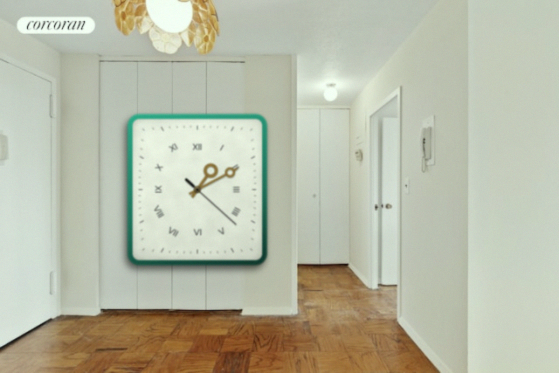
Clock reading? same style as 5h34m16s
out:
1h10m22s
